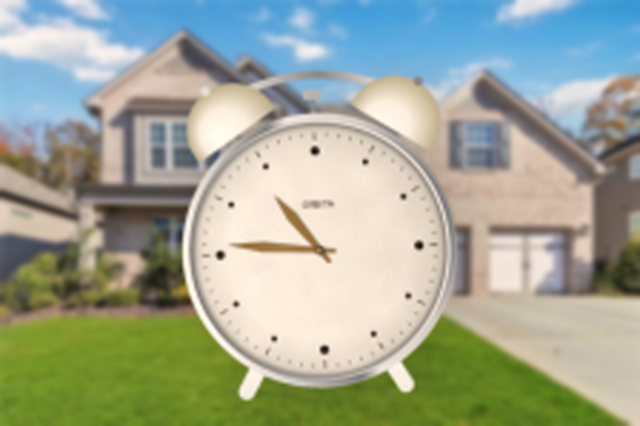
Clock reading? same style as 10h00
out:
10h46
